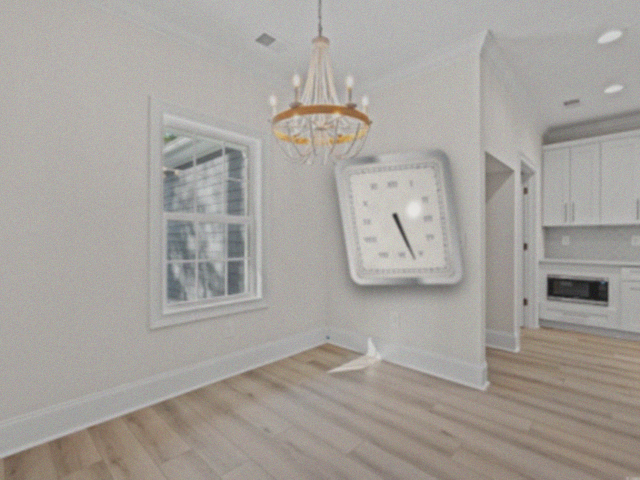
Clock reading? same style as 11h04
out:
5h27
